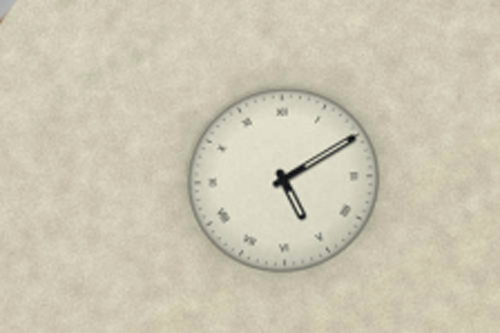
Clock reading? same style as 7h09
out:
5h10
